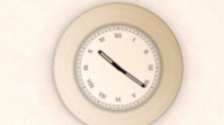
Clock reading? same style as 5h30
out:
10h21
